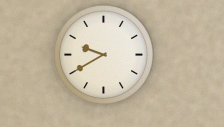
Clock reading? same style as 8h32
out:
9h40
